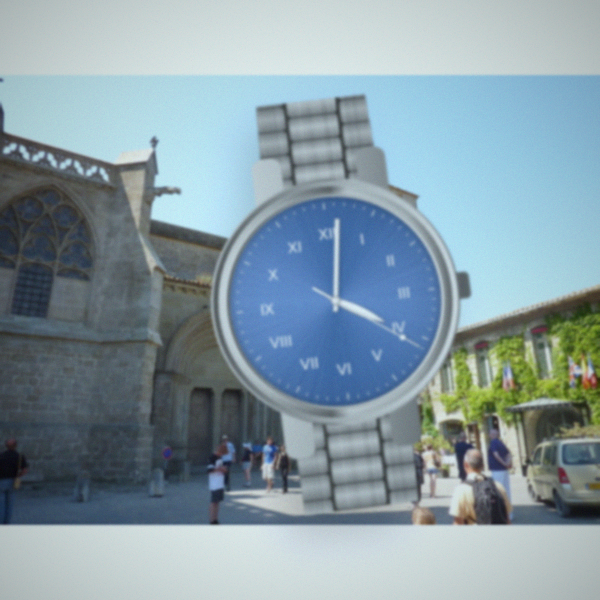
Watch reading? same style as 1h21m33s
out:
4h01m21s
